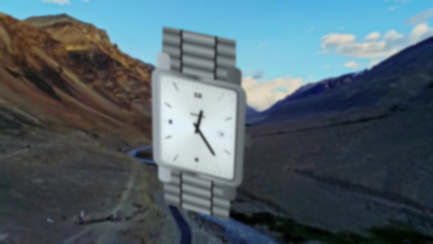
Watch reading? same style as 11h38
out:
12h24
